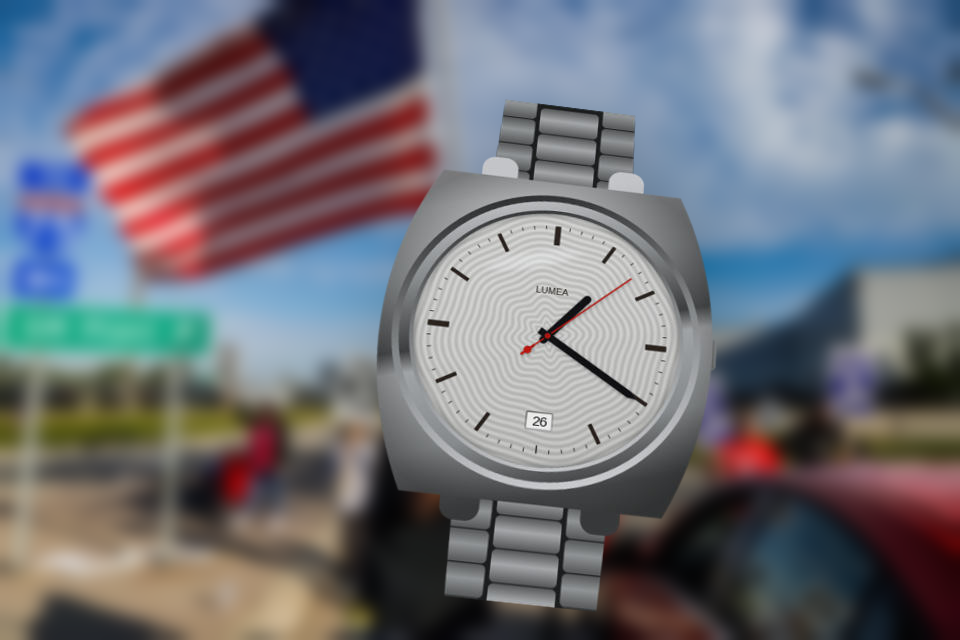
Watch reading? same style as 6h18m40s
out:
1h20m08s
